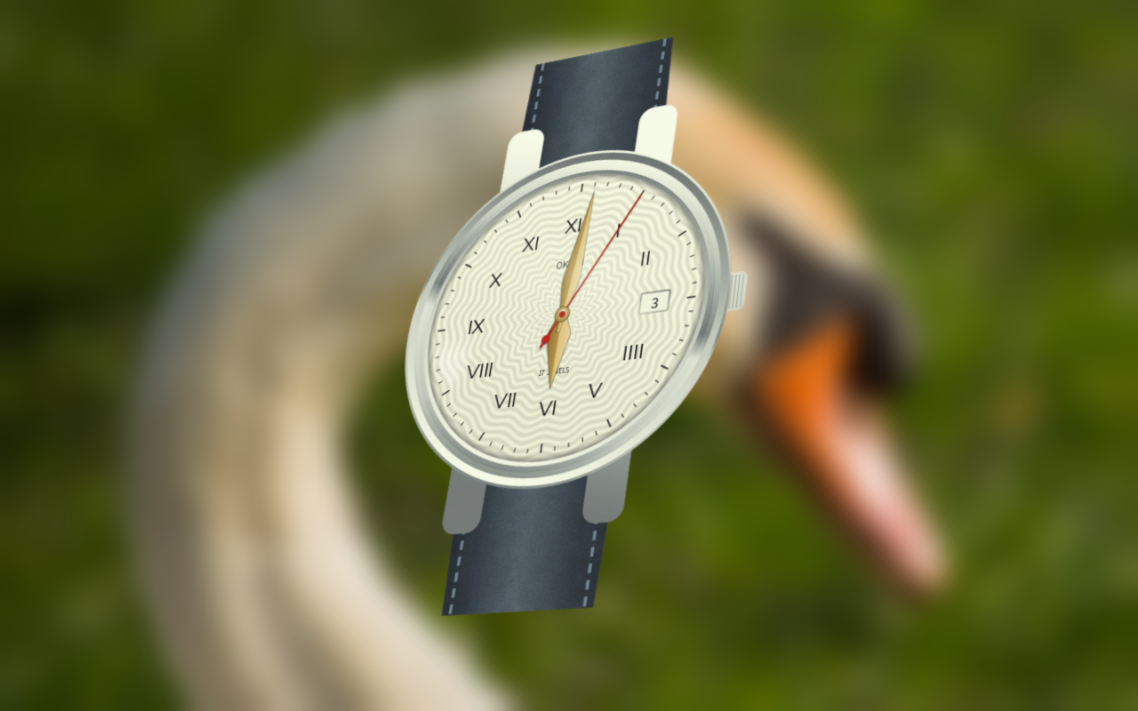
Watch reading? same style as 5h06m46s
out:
6h01m05s
